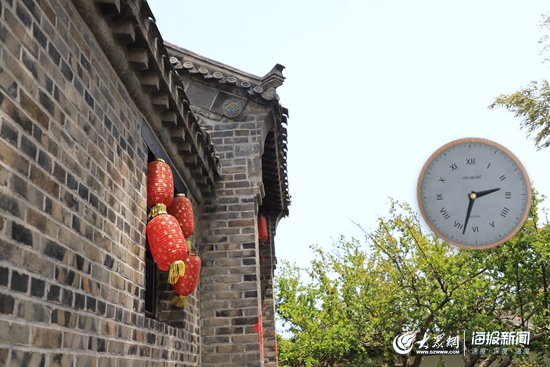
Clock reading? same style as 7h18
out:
2h33
